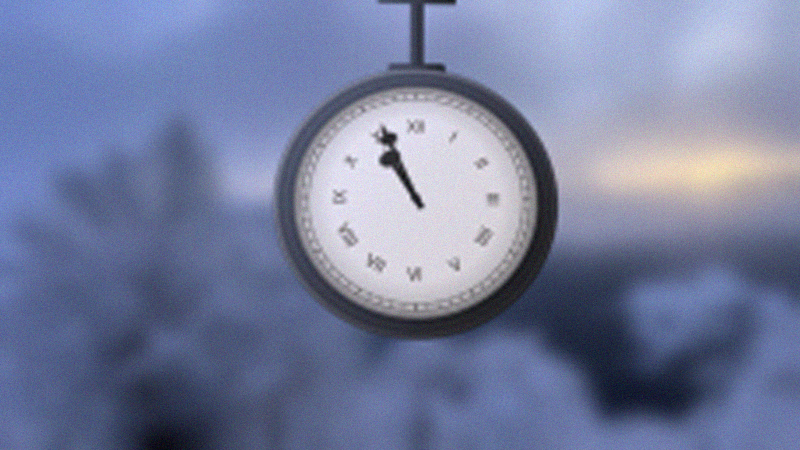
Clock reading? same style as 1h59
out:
10h56
